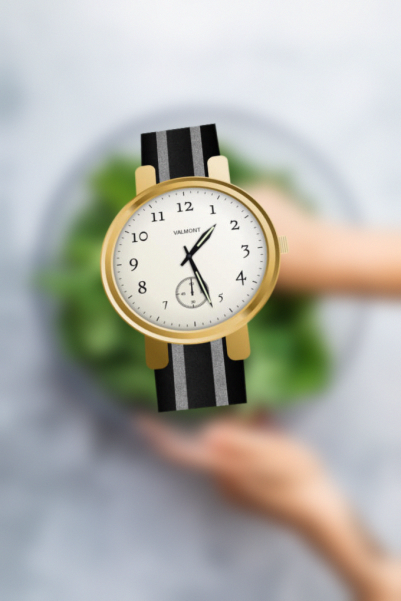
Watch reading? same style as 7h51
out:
1h27
